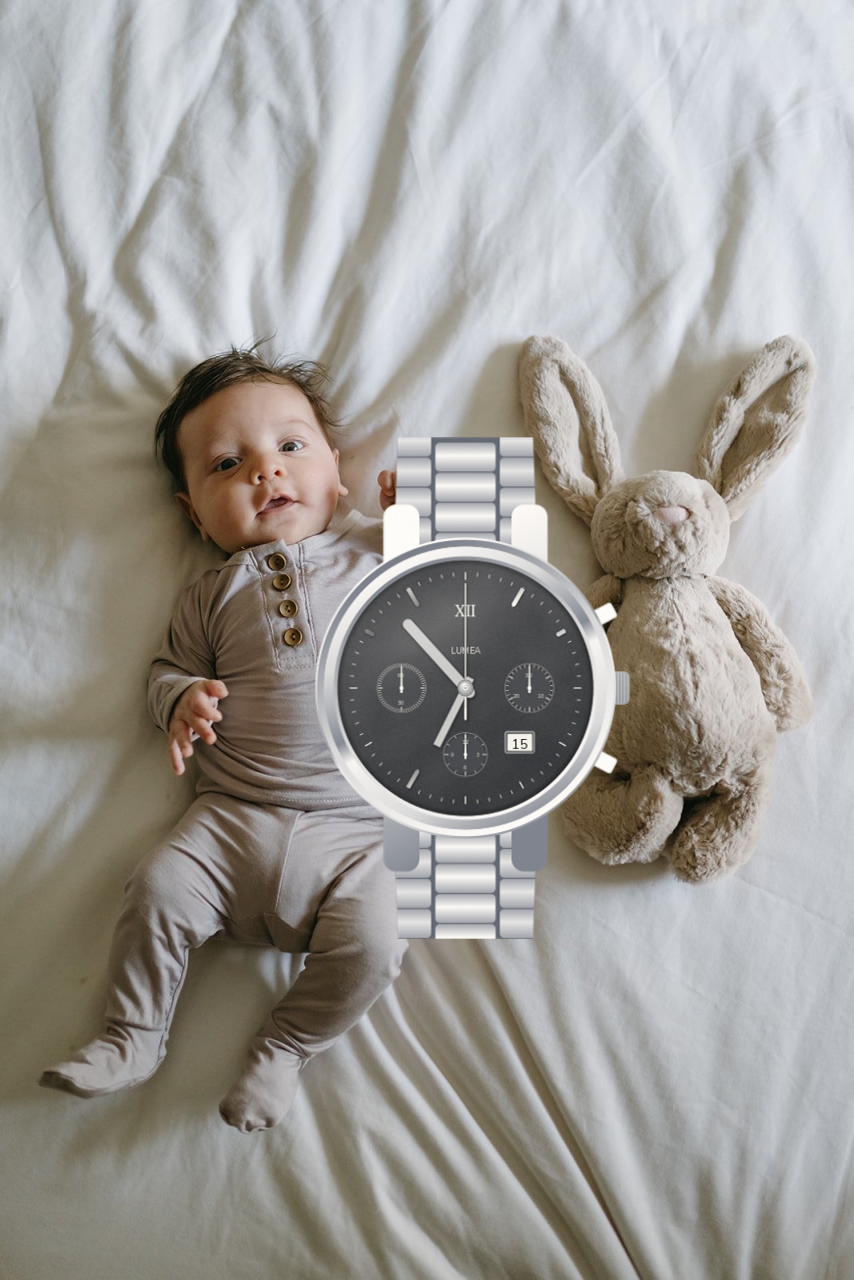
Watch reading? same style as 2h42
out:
6h53
